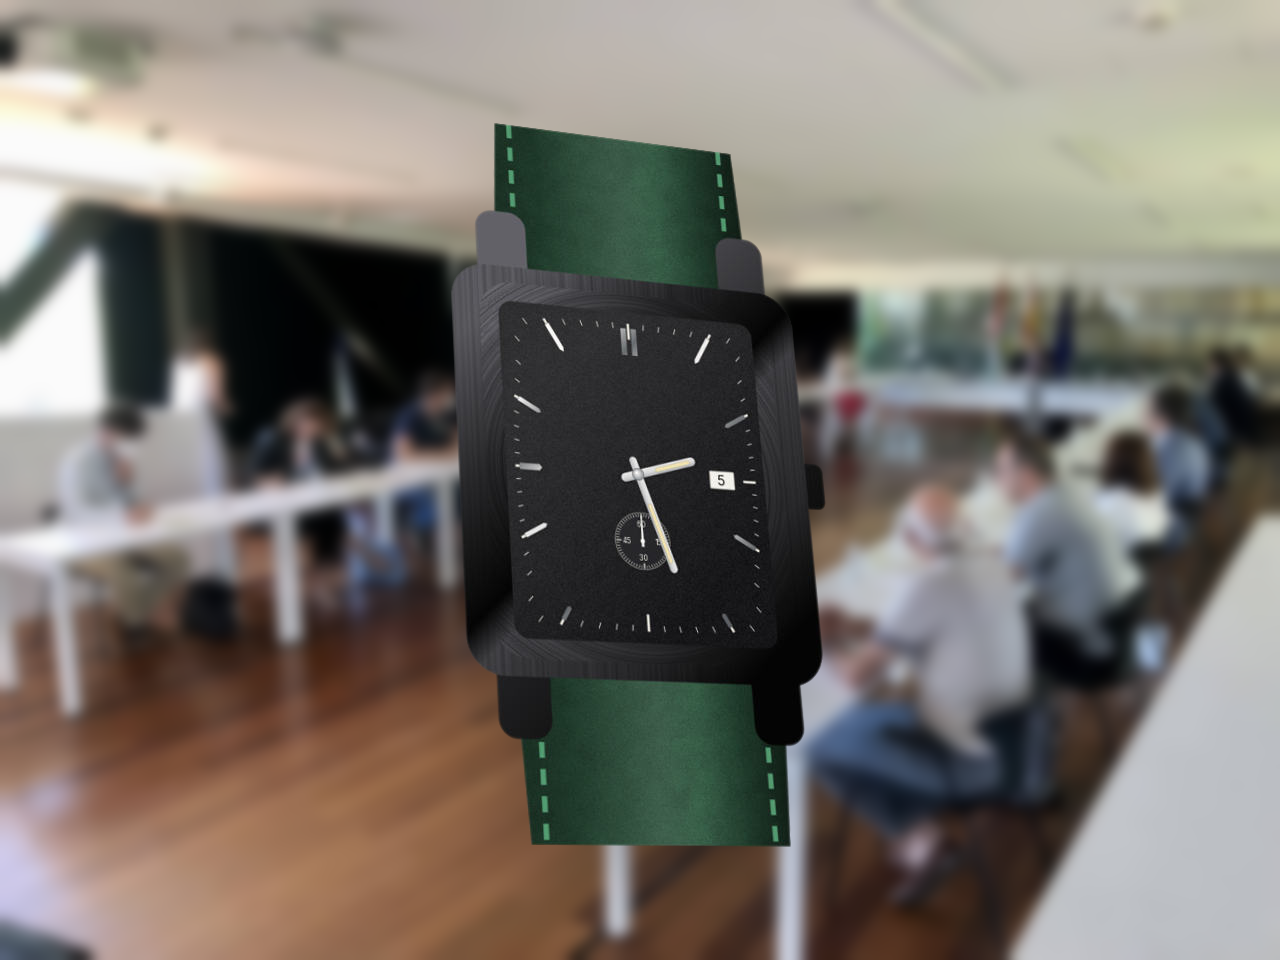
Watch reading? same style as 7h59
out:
2h27
